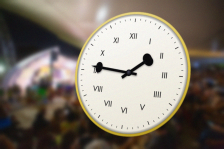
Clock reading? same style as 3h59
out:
1h46
